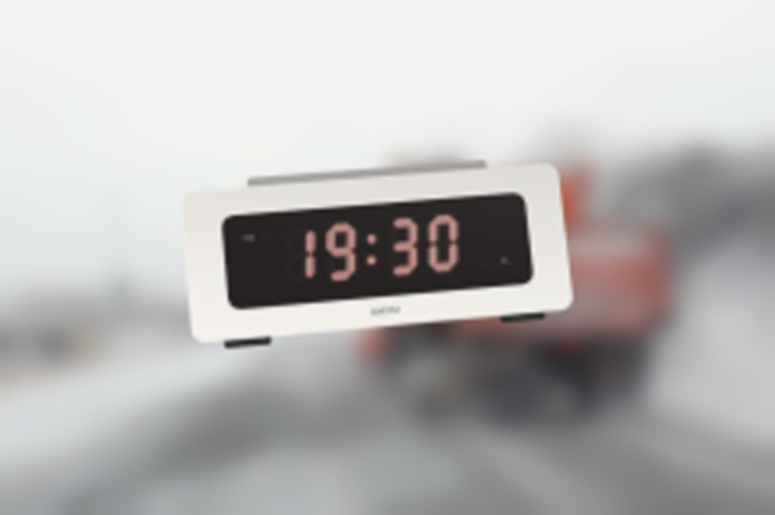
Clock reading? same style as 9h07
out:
19h30
